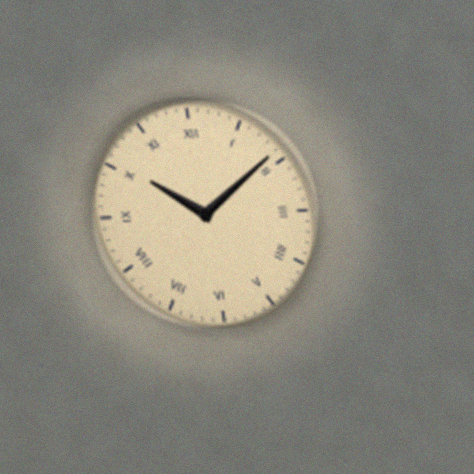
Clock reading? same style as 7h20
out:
10h09
